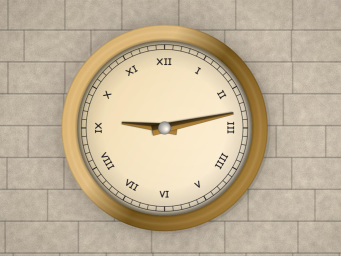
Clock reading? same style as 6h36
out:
9h13
